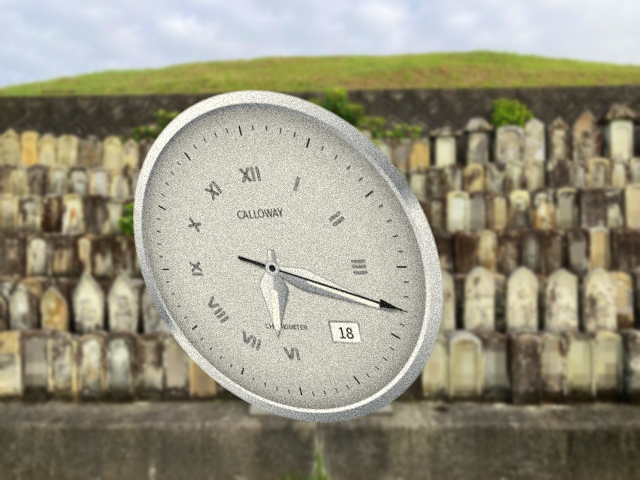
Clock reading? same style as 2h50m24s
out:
6h18m18s
